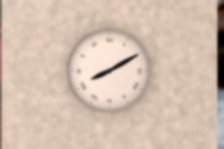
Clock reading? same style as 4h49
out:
8h10
